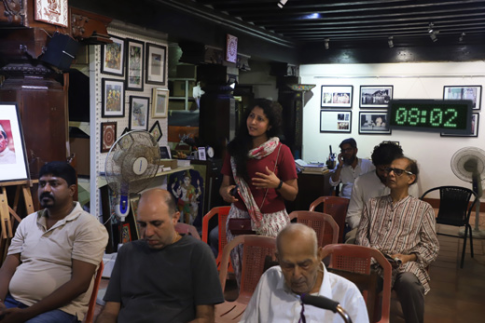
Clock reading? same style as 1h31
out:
8h02
